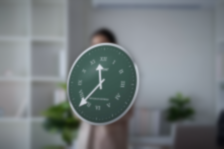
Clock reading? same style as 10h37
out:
11h37
